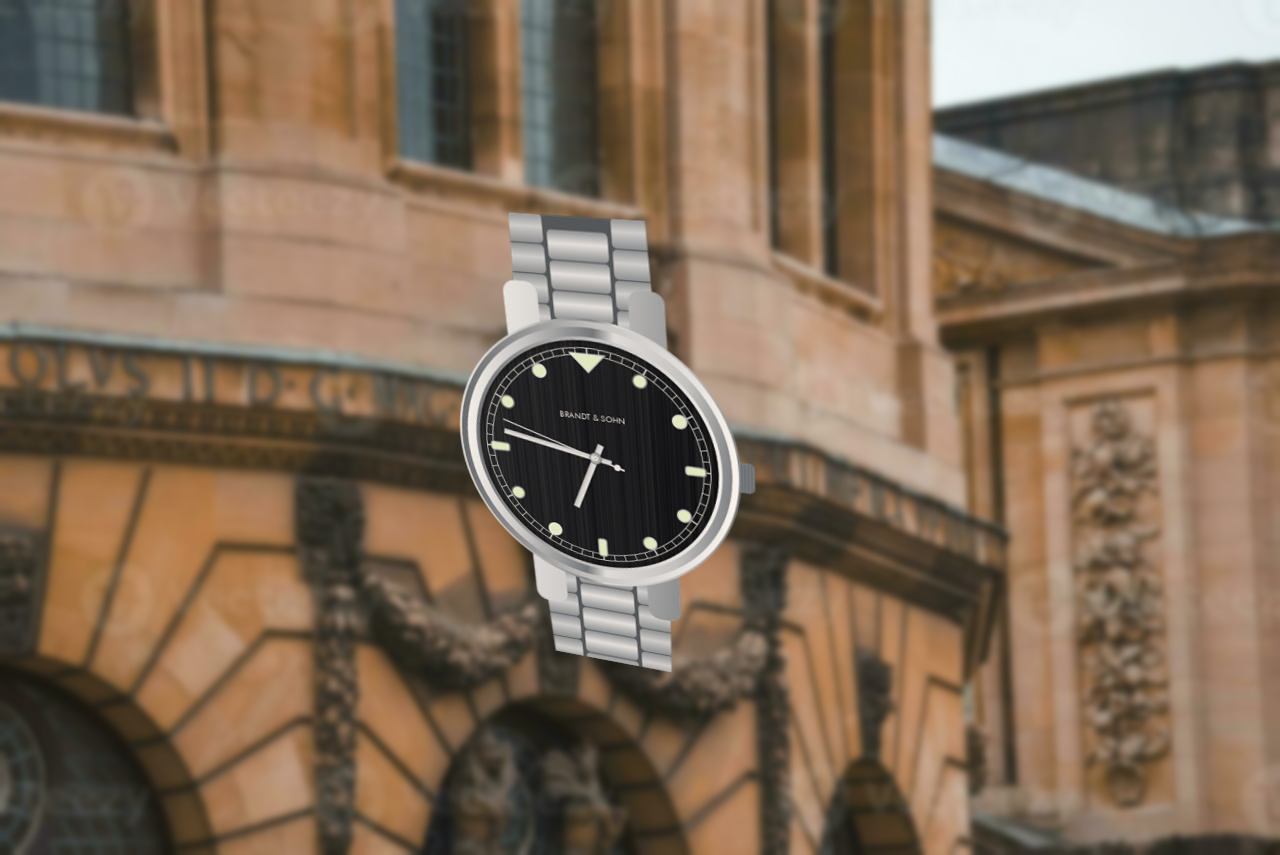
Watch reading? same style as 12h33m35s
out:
6h46m48s
